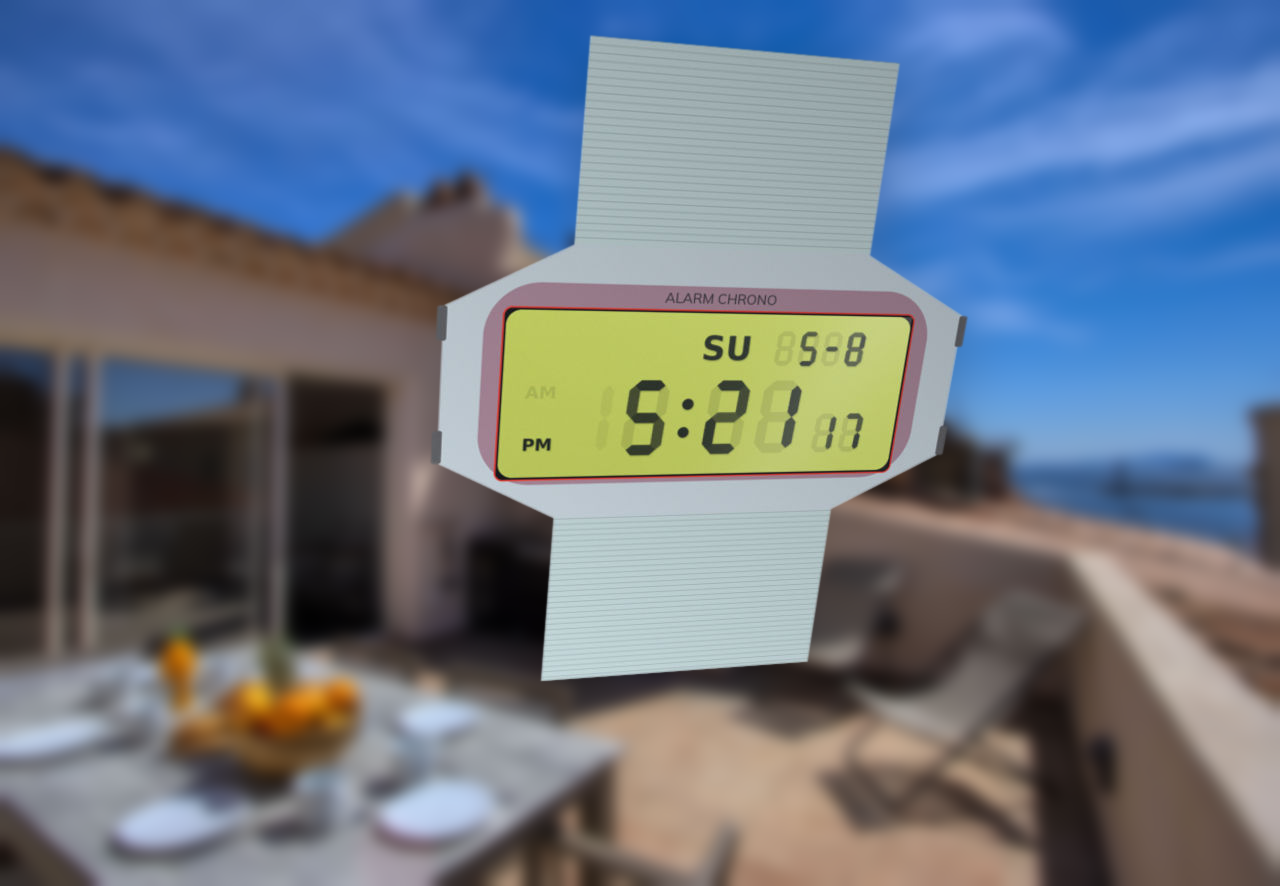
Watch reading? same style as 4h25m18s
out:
5h21m17s
